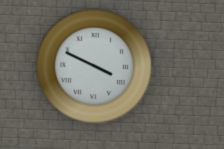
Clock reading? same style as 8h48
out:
3h49
